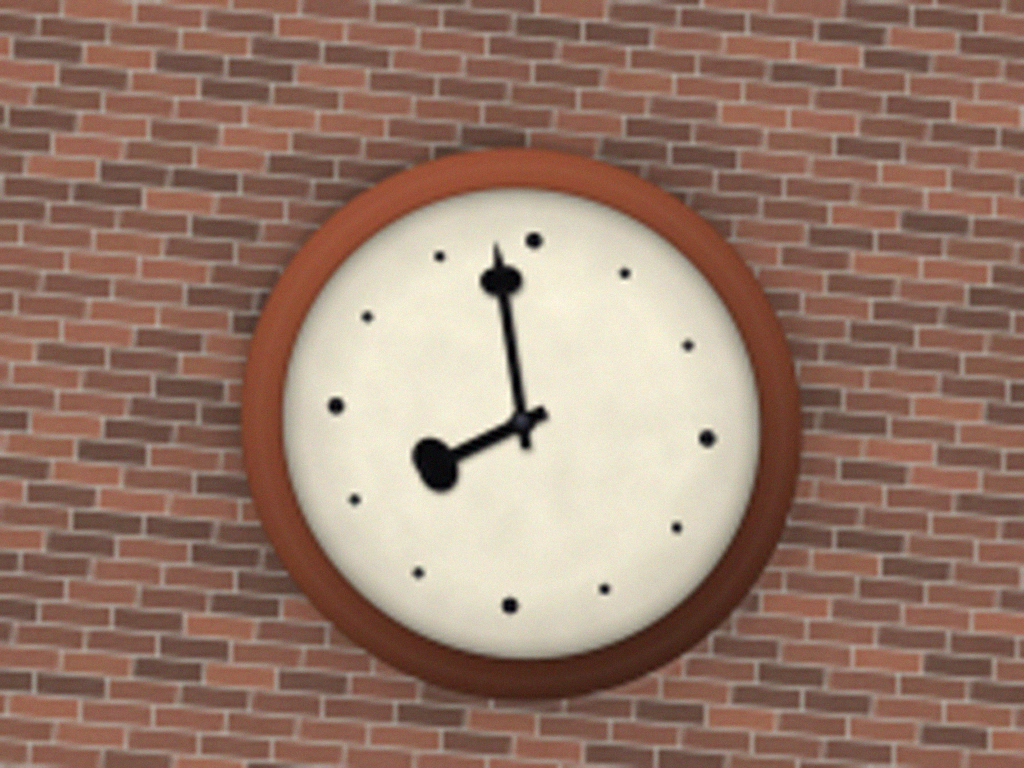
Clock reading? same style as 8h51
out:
7h58
